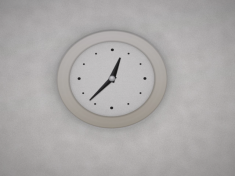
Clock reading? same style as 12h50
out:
12h37
